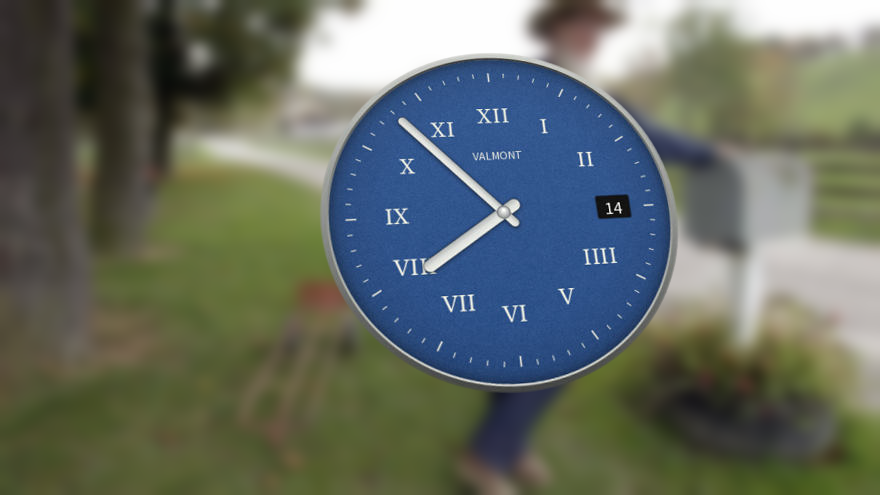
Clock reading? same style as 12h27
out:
7h53
